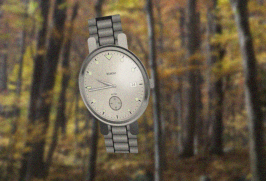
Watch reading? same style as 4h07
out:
9h44
